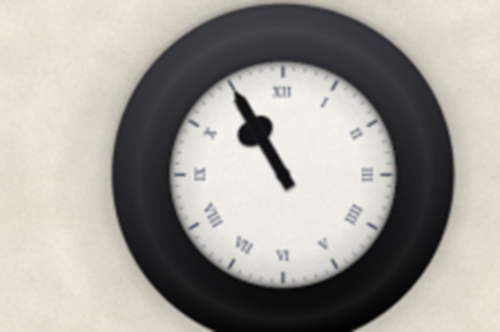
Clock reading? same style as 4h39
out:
10h55
